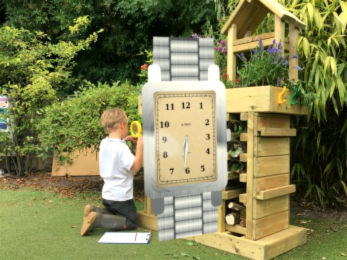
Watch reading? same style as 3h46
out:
6h31
